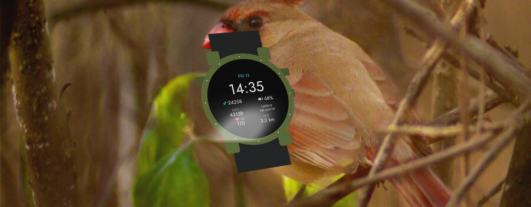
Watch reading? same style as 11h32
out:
14h35
